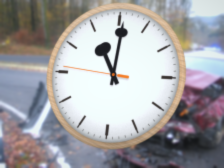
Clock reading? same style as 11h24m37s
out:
11h00m46s
